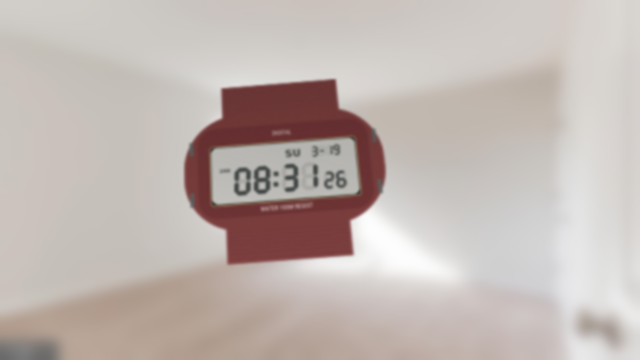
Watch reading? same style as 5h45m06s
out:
8h31m26s
